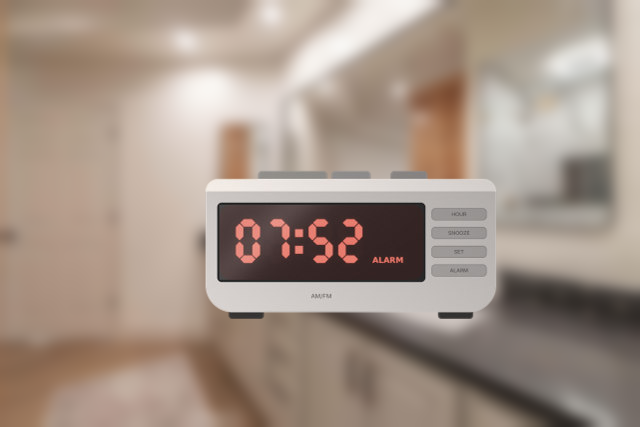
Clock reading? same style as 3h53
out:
7h52
